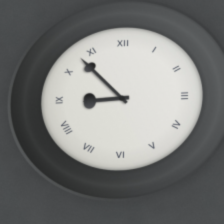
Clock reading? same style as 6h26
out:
8h53
